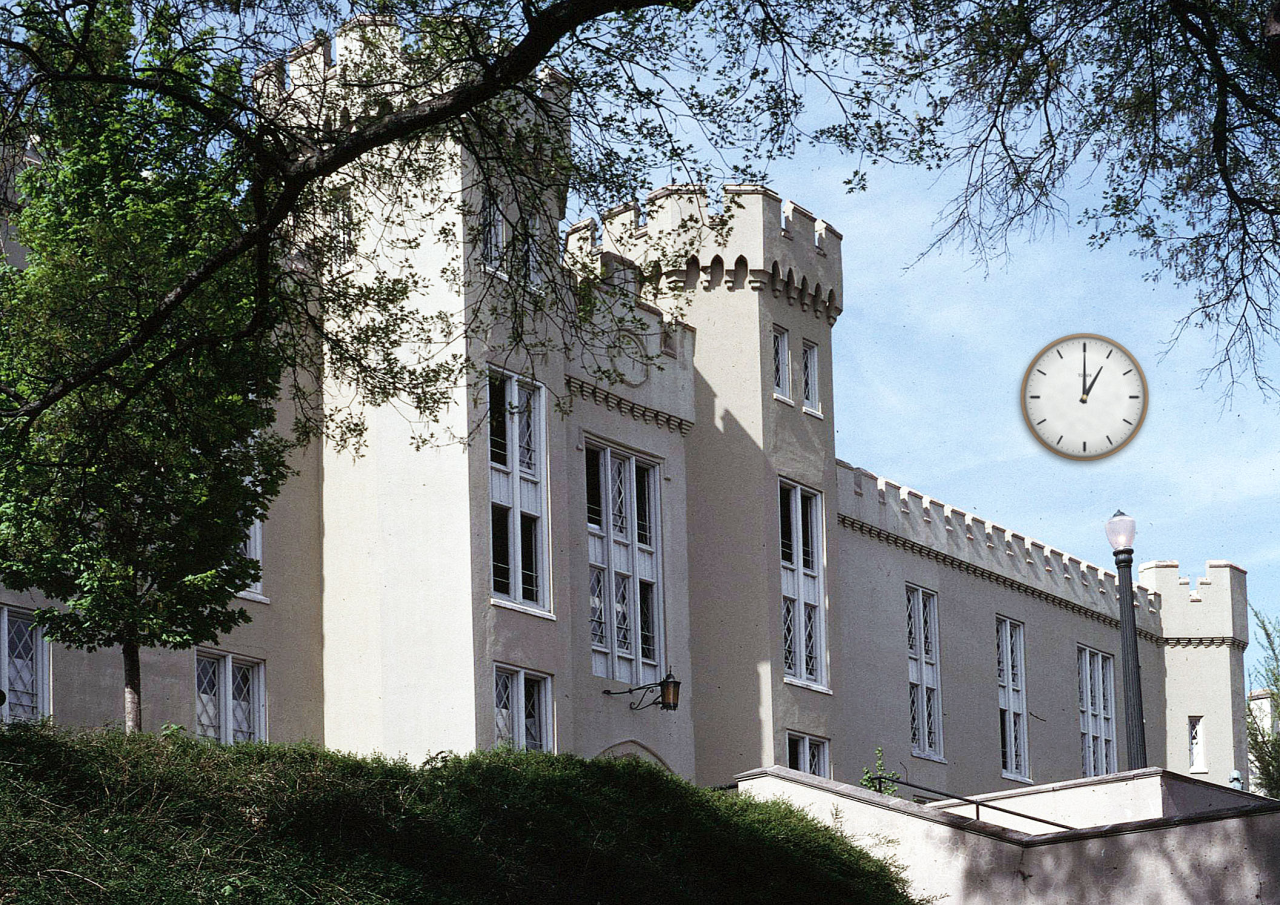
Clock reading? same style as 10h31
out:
1h00
